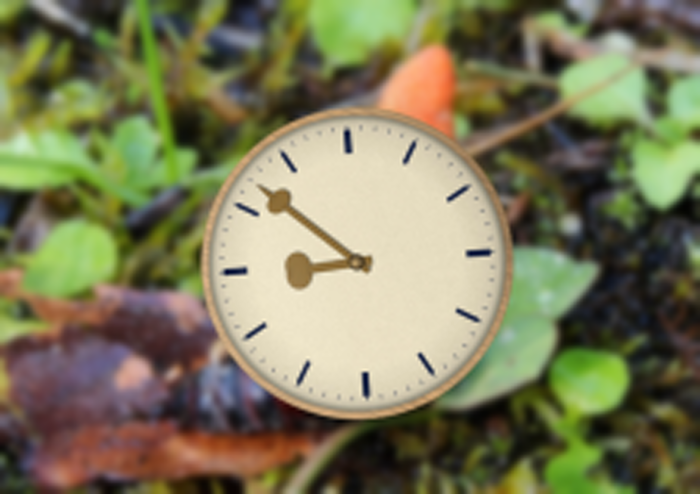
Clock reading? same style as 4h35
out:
8h52
